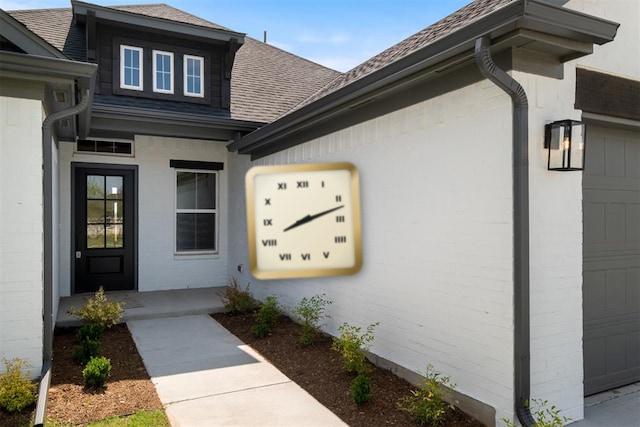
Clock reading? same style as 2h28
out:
8h12
